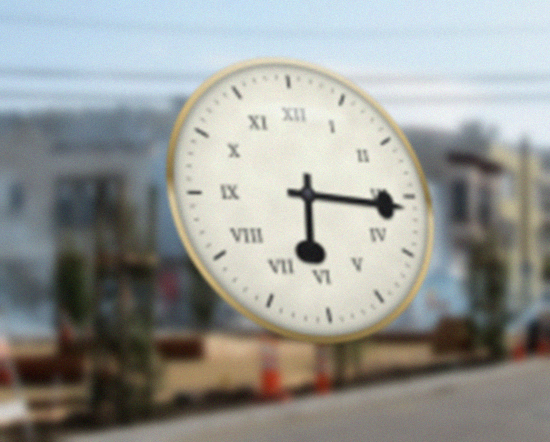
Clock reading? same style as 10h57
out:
6h16
